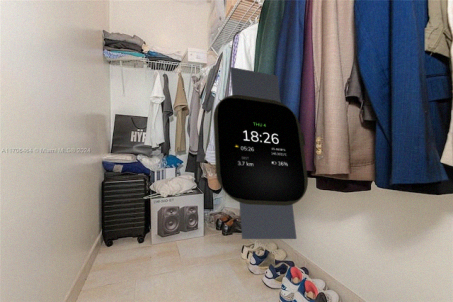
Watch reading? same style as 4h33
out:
18h26
